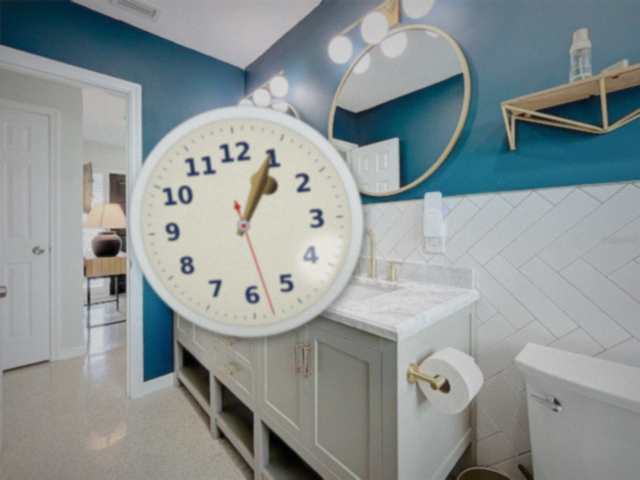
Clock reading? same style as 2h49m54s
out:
1h04m28s
